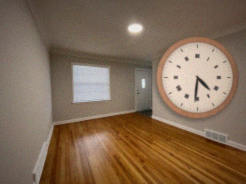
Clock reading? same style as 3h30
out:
4h31
